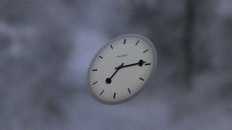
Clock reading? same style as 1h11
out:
7h14
